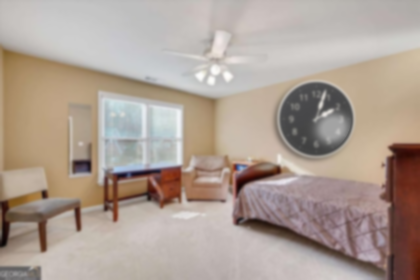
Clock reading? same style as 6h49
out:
2h03
